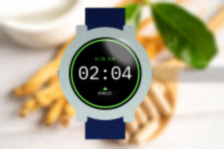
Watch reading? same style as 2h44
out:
2h04
